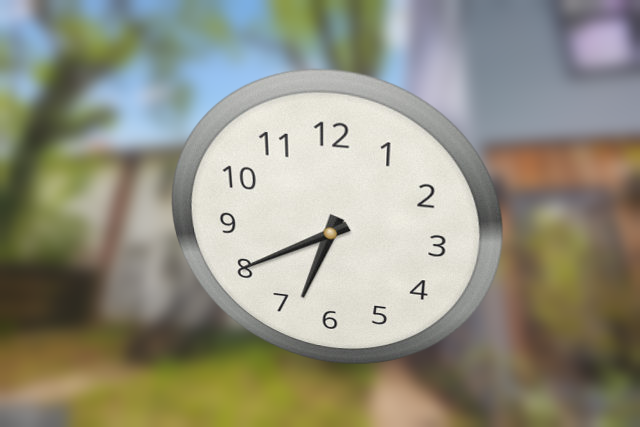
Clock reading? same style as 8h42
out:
6h40
